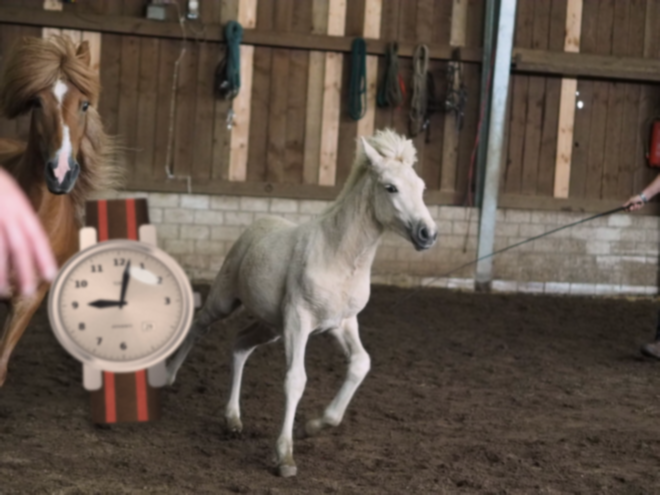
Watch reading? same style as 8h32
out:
9h02
